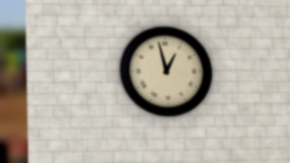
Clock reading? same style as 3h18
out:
12h58
